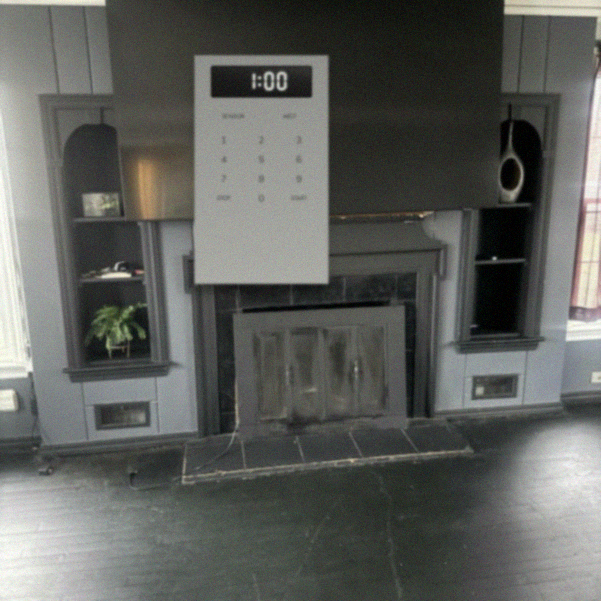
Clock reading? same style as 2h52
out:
1h00
